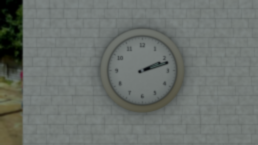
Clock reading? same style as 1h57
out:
2h12
